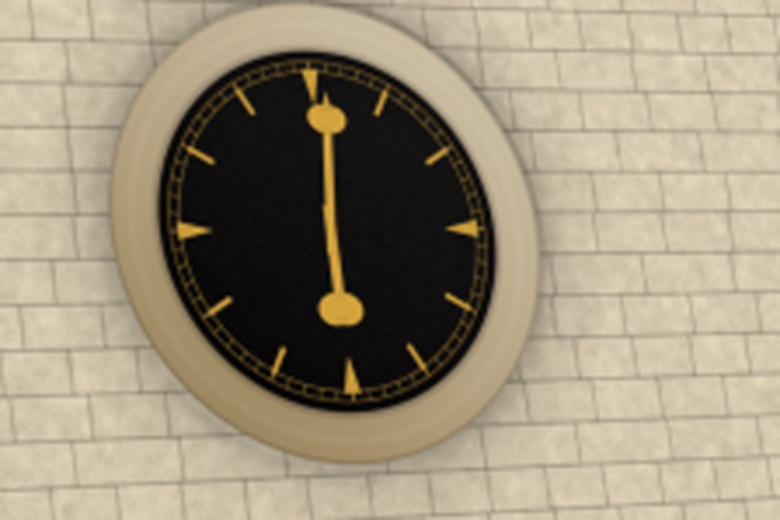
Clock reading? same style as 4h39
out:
6h01
